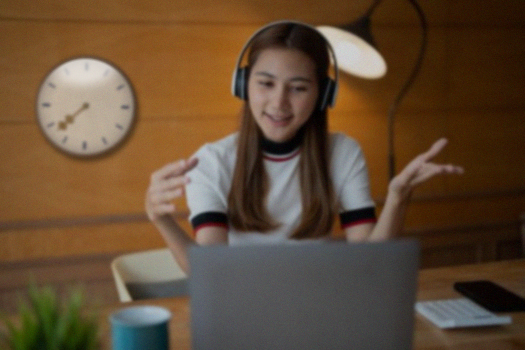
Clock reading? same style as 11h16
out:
7h38
